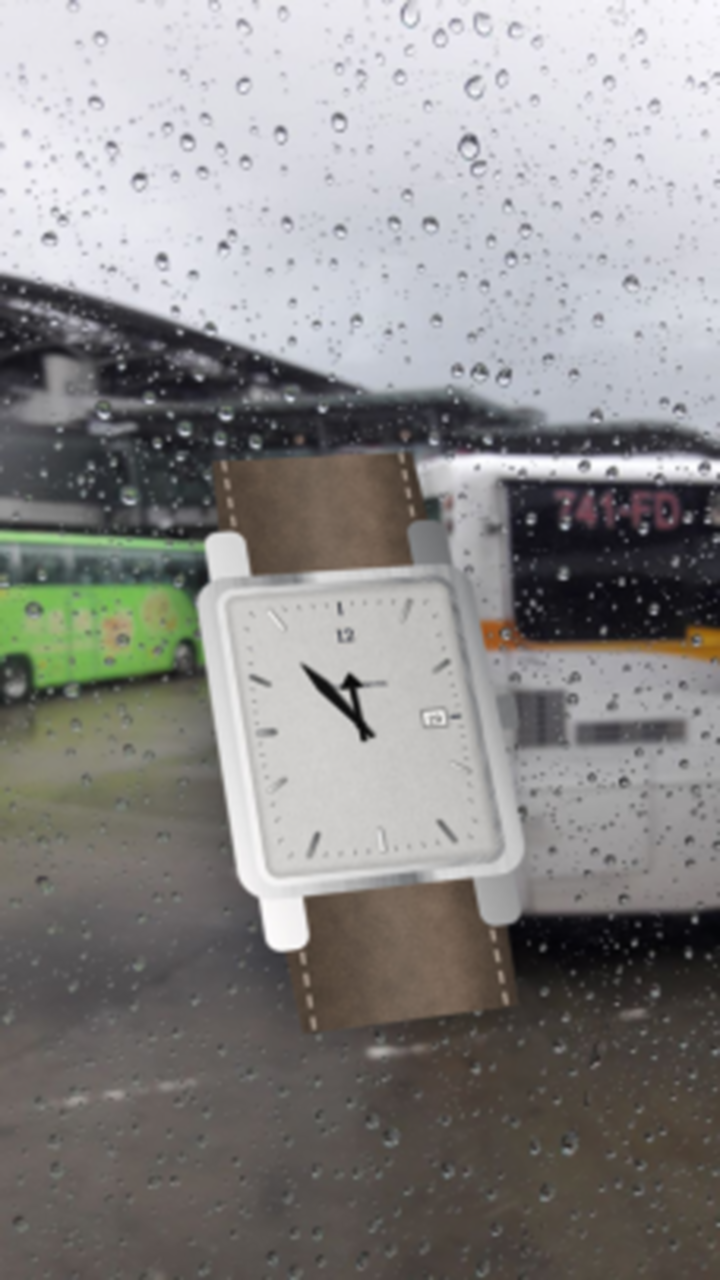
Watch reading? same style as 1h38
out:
11h54
